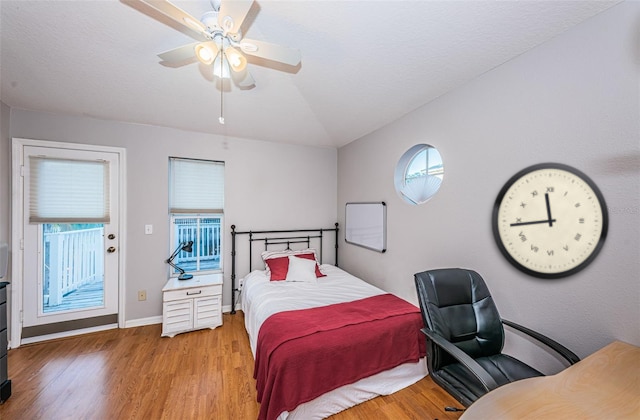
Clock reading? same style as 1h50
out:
11h44
